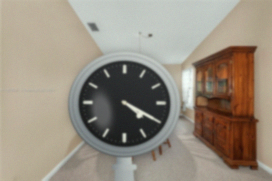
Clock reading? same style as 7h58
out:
4h20
